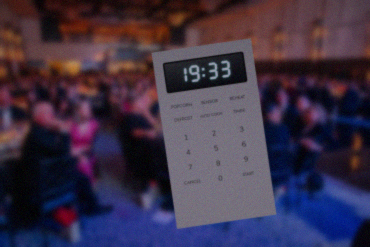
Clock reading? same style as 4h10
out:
19h33
